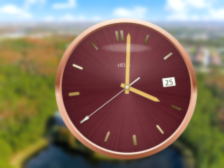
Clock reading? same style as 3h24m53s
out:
4h01m40s
